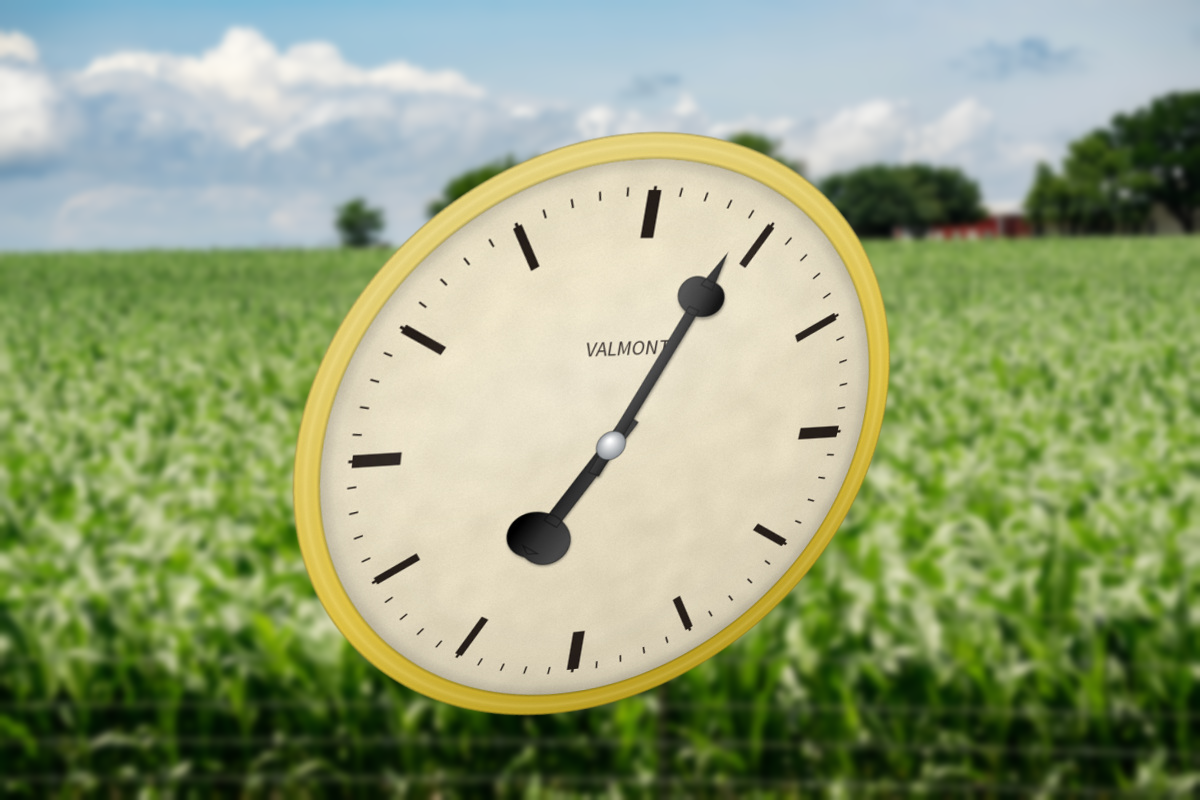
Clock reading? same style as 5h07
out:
7h04
